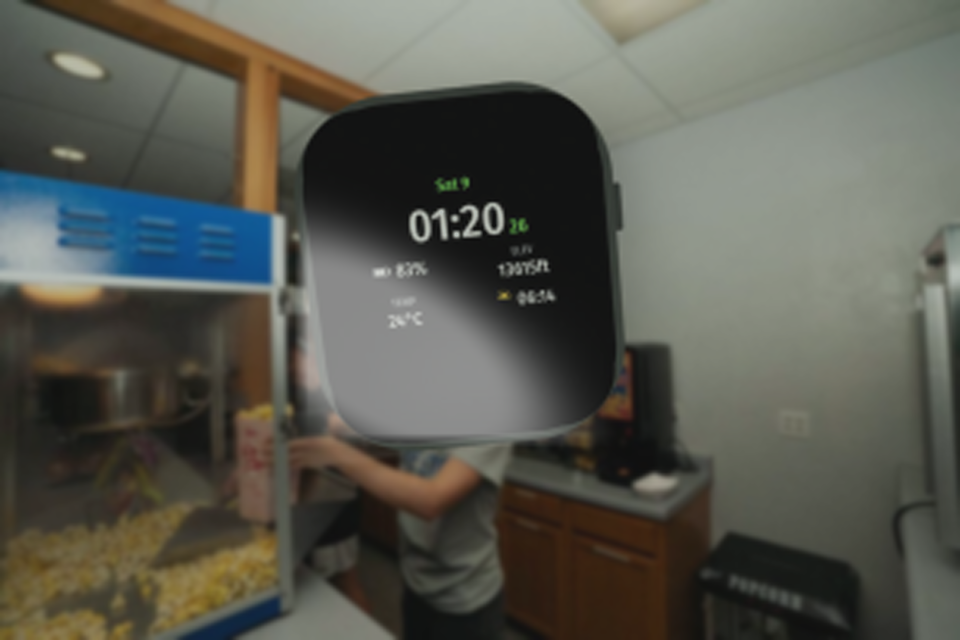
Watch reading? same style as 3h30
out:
1h20
